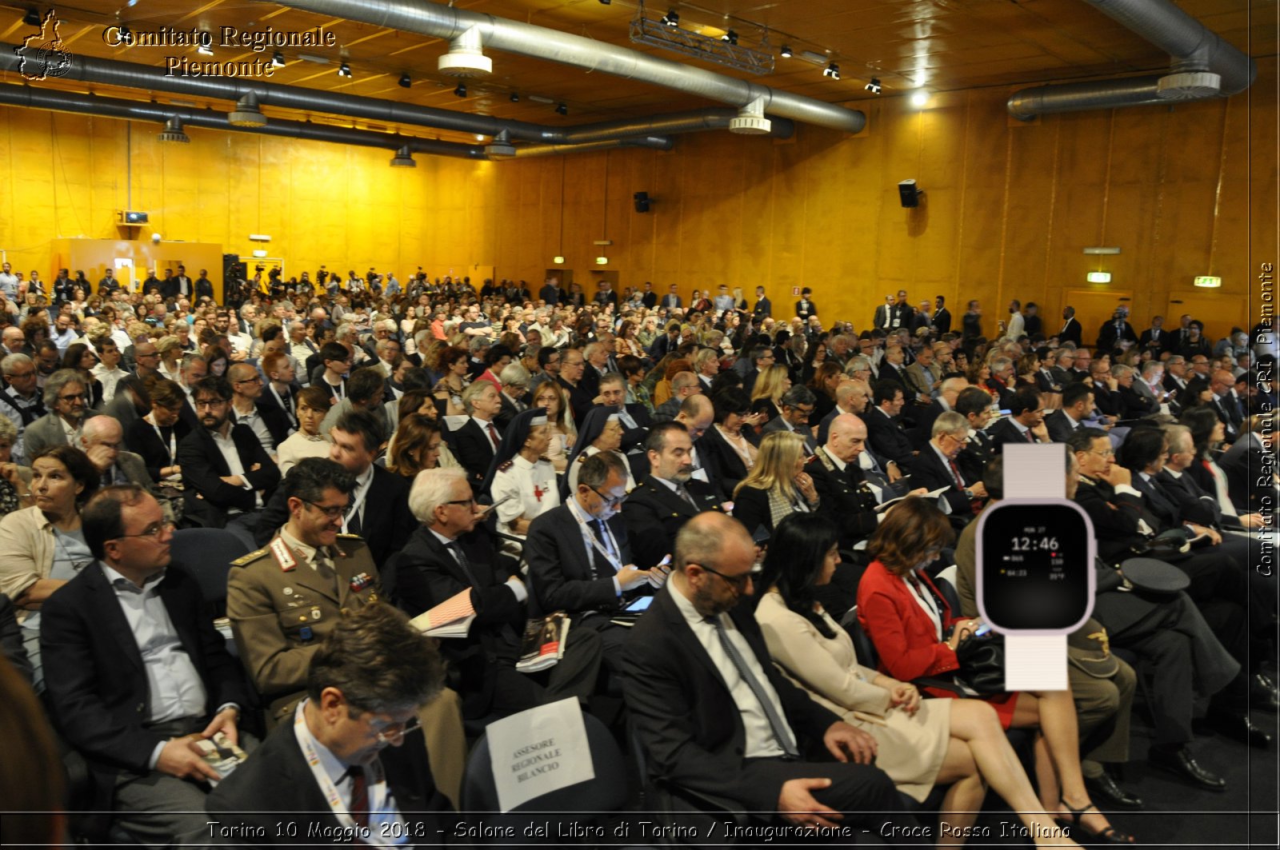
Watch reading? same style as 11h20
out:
12h46
